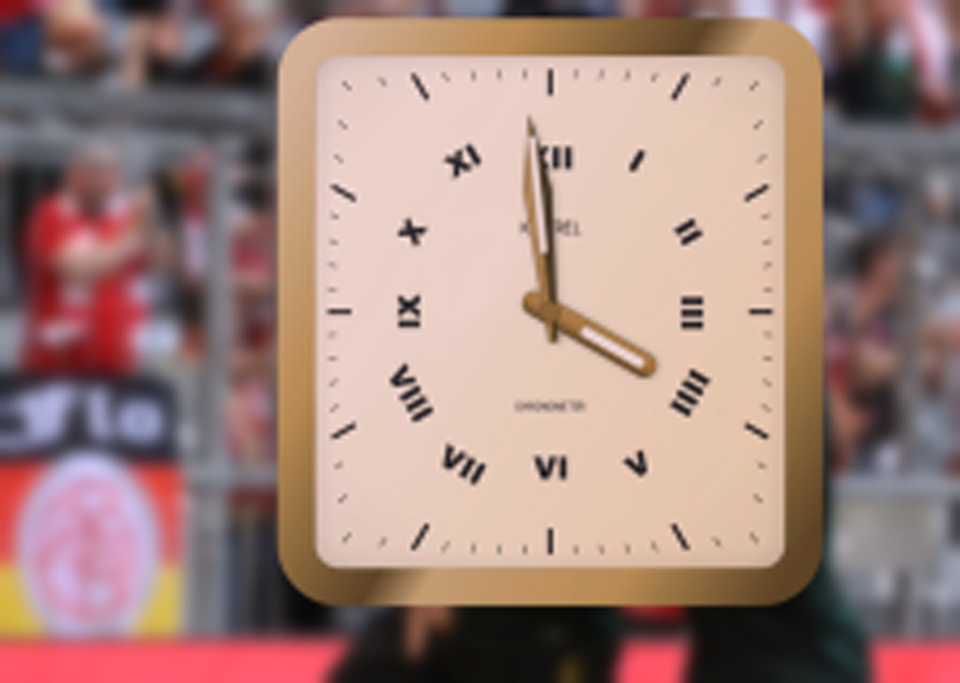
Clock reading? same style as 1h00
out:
3h59
